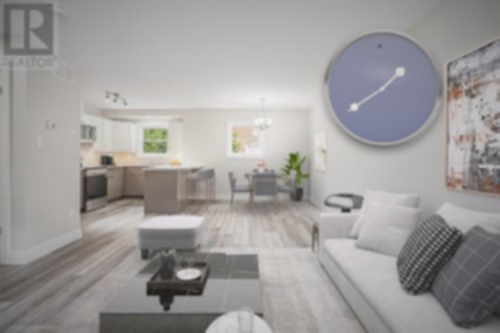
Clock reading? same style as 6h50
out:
1h40
